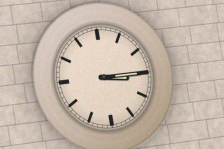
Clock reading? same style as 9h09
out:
3h15
